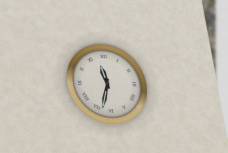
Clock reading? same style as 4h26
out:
11h33
